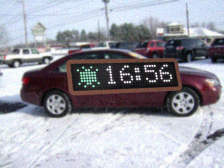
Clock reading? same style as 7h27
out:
16h56
